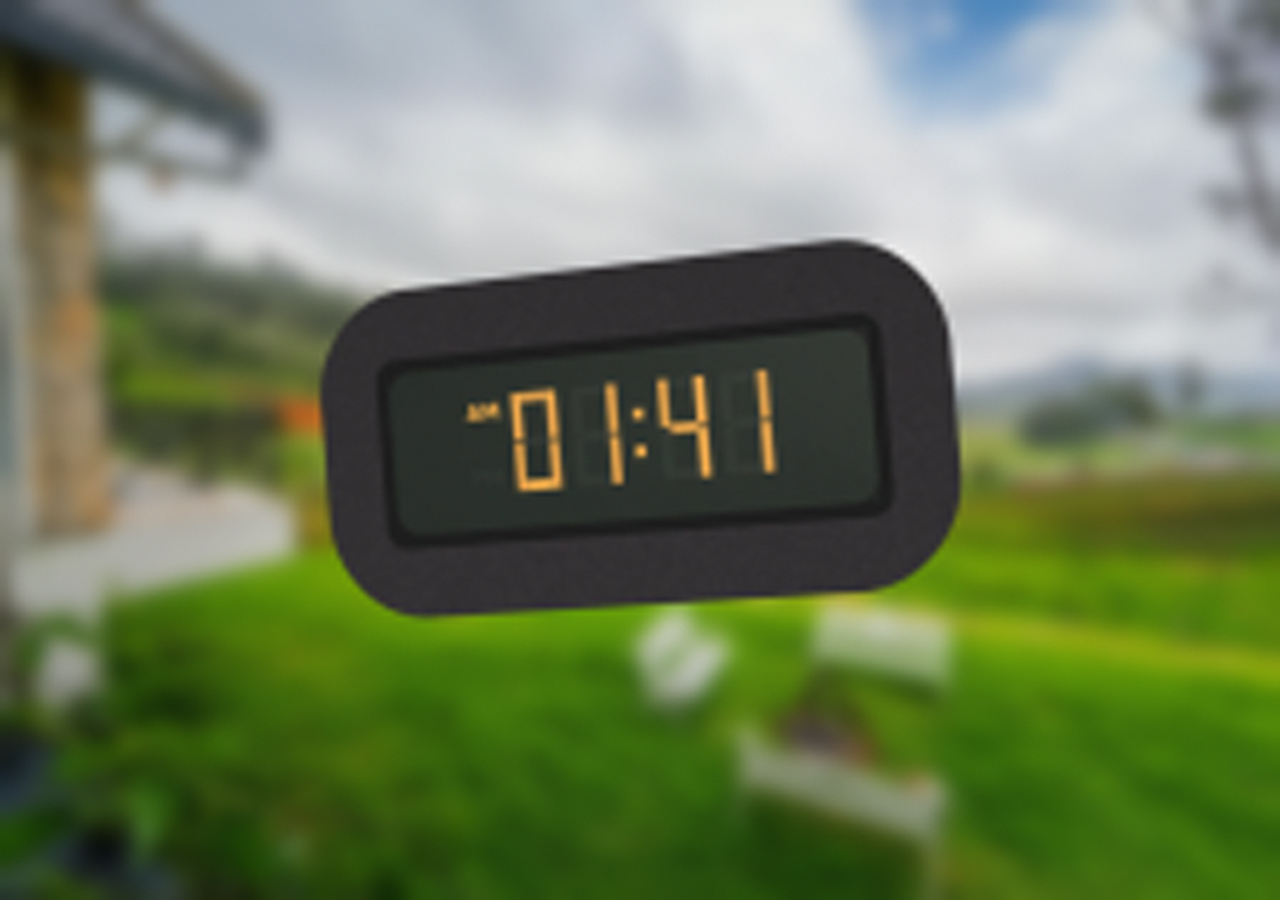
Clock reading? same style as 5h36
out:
1h41
